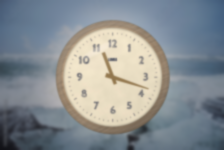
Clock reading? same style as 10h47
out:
11h18
